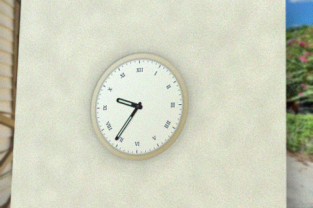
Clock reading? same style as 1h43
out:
9h36
